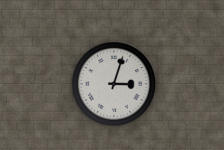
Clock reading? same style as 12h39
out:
3h03
